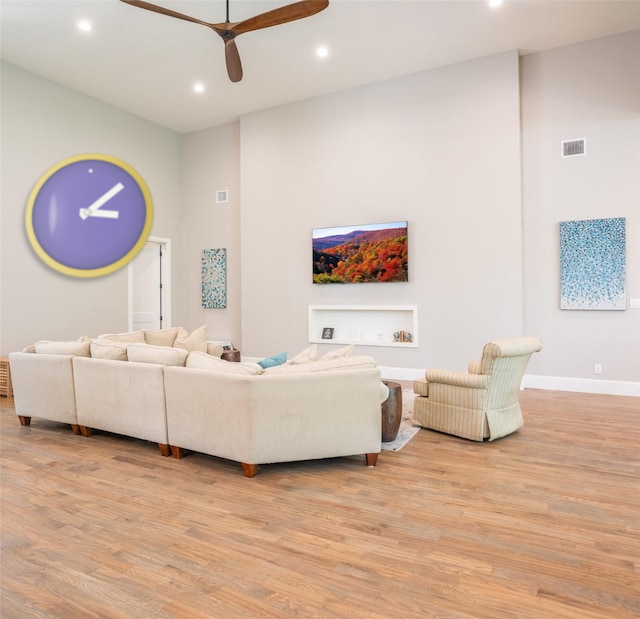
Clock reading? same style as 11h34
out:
3h08
